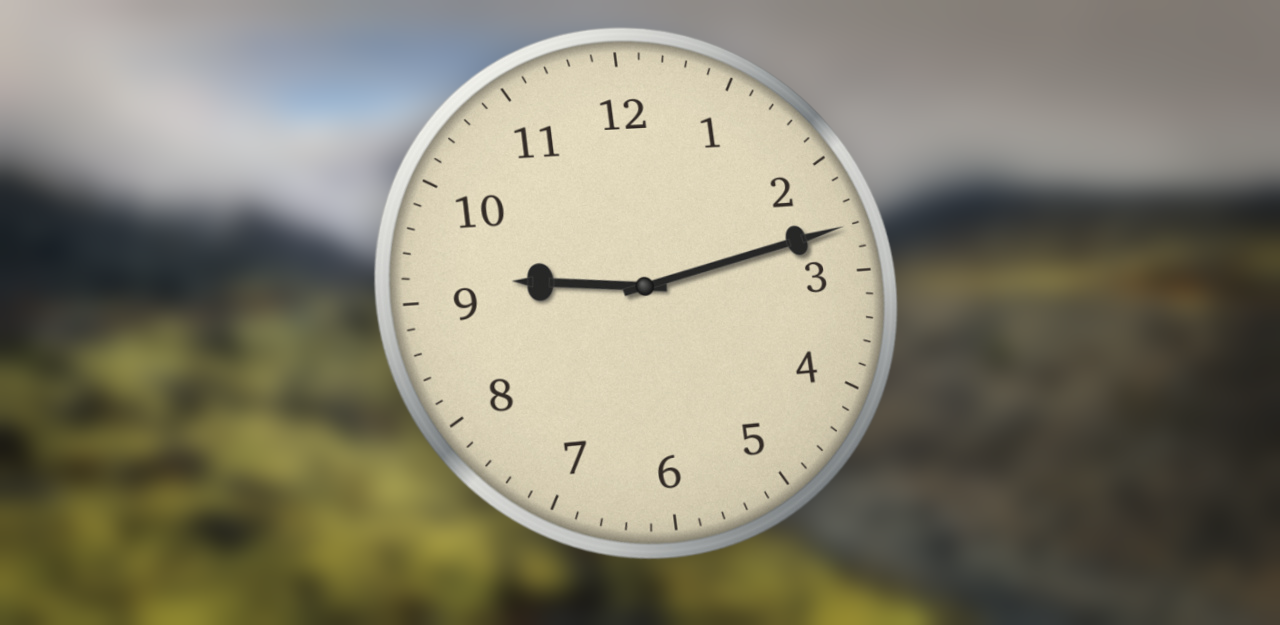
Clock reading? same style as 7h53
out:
9h13
